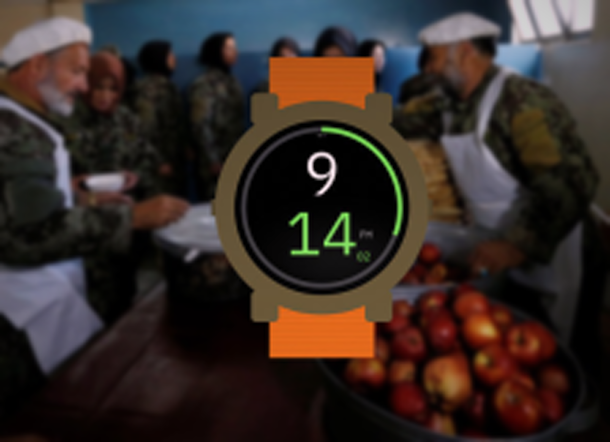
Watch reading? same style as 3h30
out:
9h14
